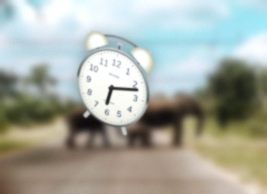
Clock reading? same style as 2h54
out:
6h12
